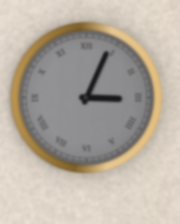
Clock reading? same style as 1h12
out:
3h04
